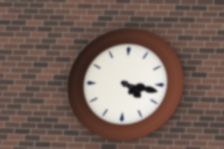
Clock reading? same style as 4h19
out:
4h17
